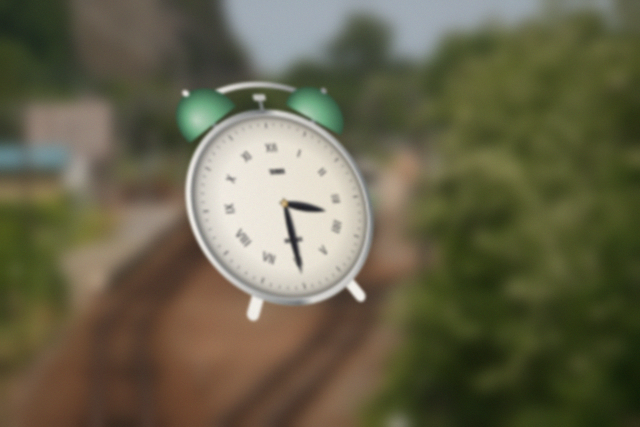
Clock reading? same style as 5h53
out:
3h30
